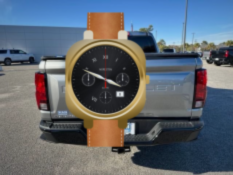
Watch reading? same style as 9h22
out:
3h49
